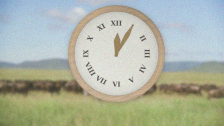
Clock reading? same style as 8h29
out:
12h05
